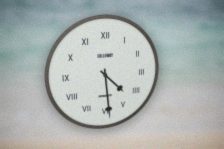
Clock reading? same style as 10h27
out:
4h29
